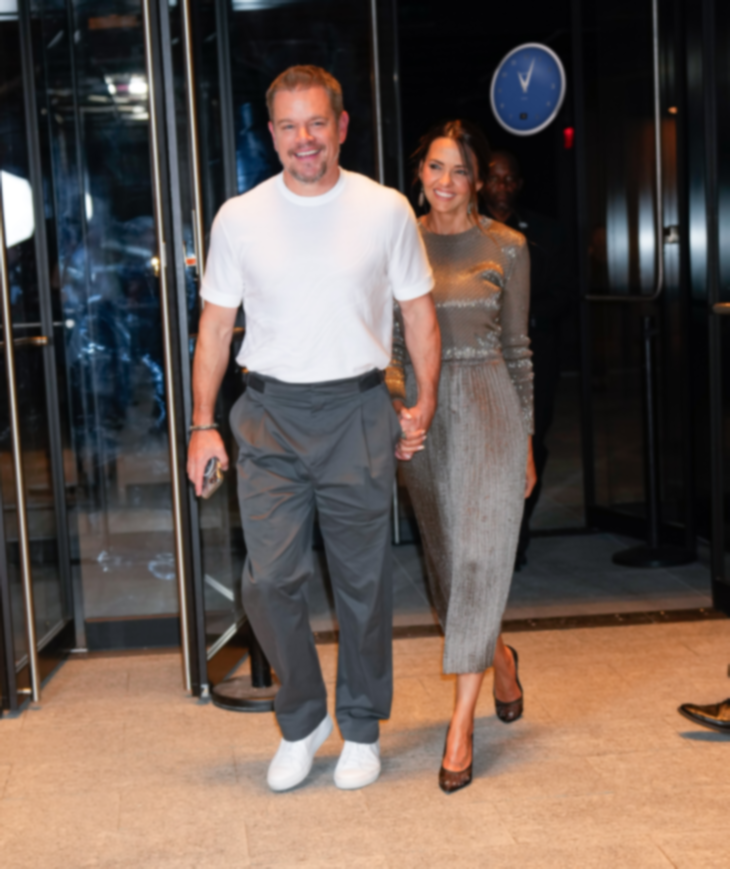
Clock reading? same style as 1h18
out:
11h03
